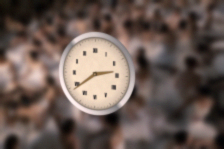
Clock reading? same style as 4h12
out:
2h39
